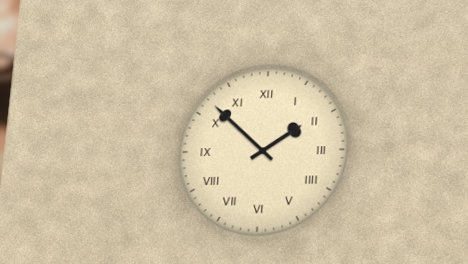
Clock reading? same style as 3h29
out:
1h52
